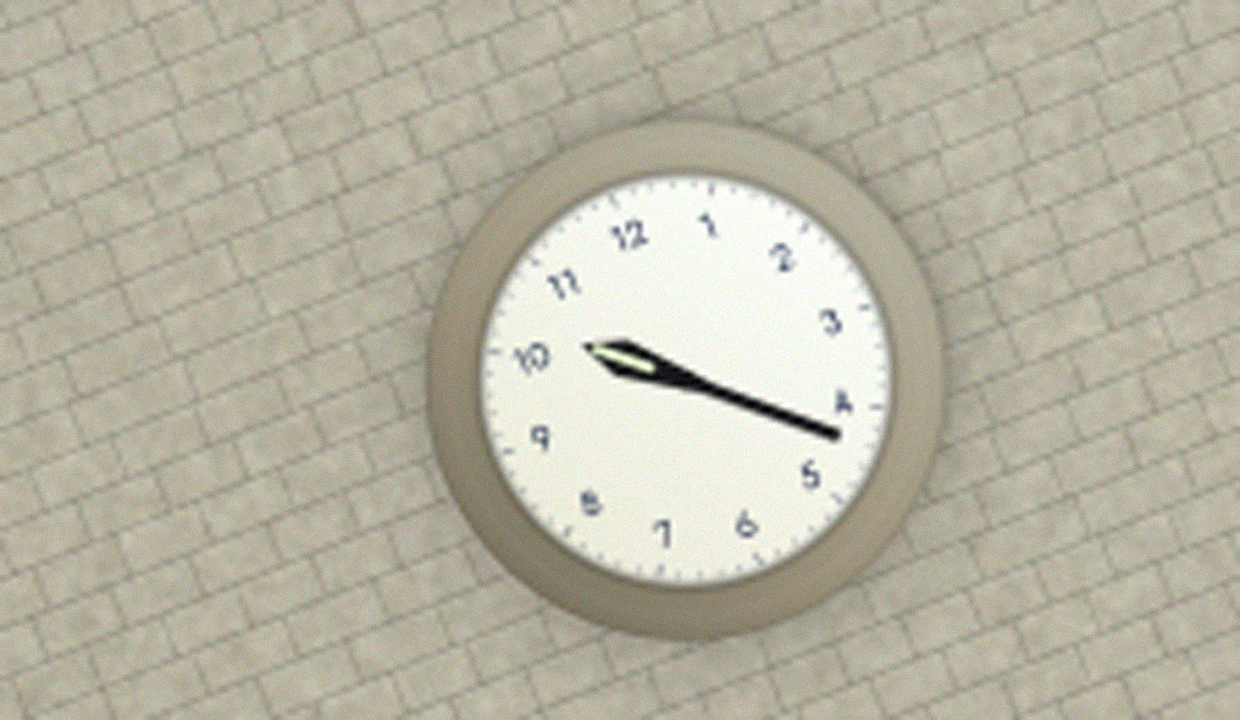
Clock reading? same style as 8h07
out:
10h22
